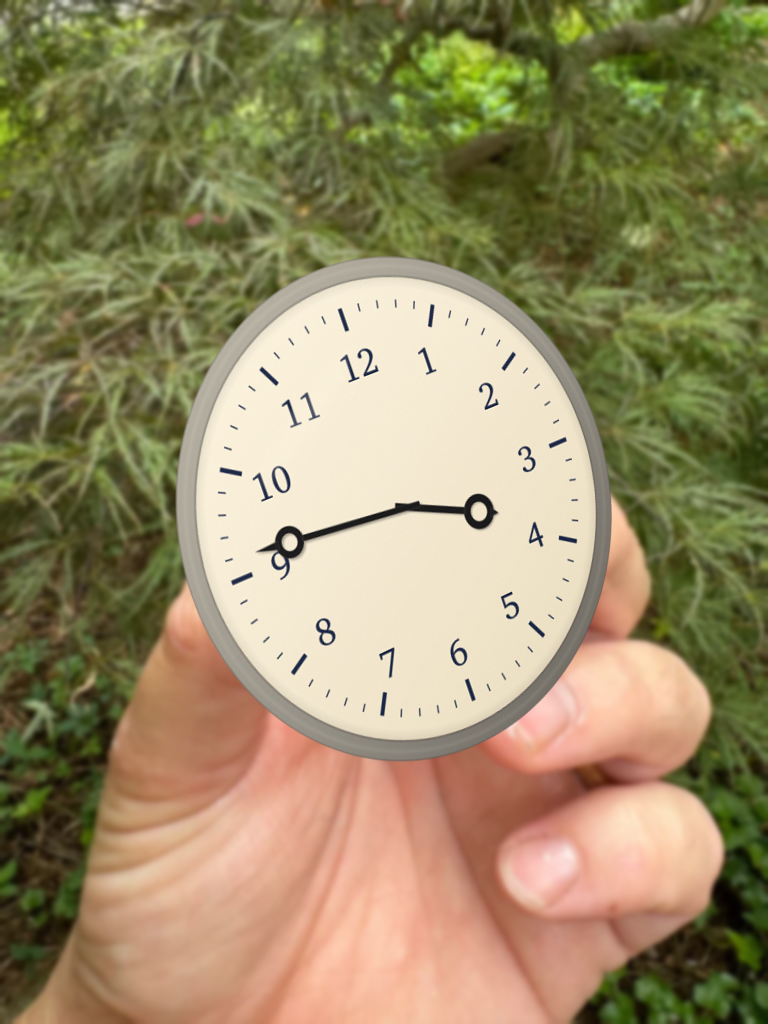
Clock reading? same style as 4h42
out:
3h46
